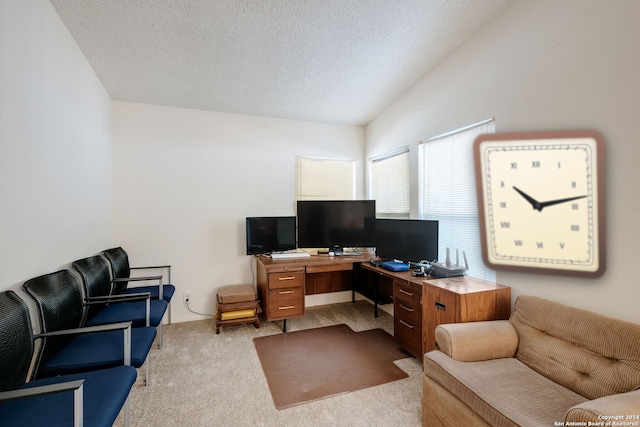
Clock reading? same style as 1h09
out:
10h13
